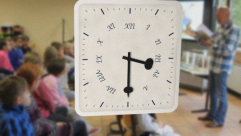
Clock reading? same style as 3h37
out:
3h30
